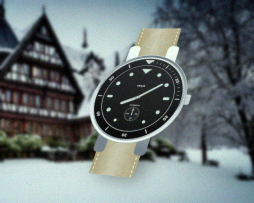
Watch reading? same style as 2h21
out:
8h09
